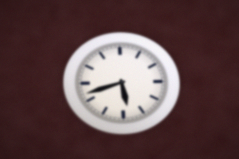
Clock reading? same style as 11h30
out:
5h42
